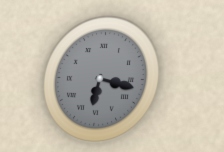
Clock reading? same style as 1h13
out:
6h17
